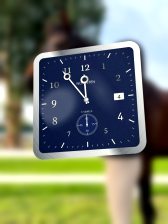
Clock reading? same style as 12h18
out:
11h54
